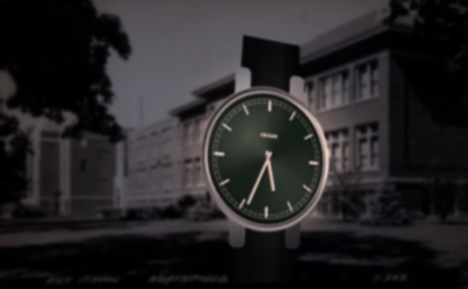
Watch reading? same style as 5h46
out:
5h34
